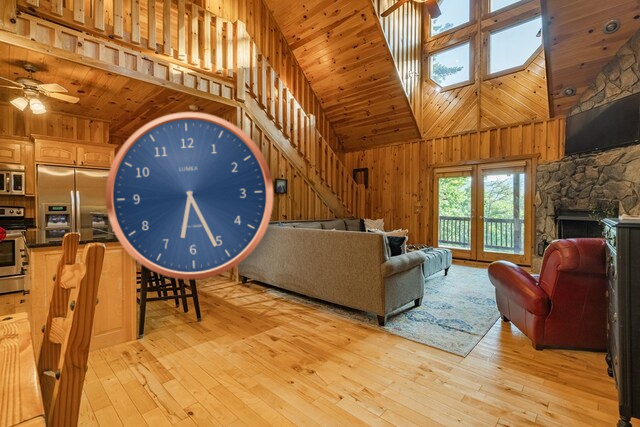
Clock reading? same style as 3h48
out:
6h26
